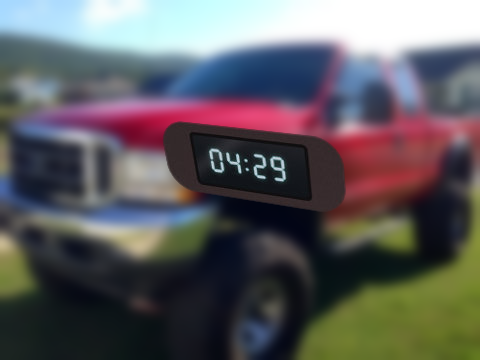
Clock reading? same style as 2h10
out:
4h29
